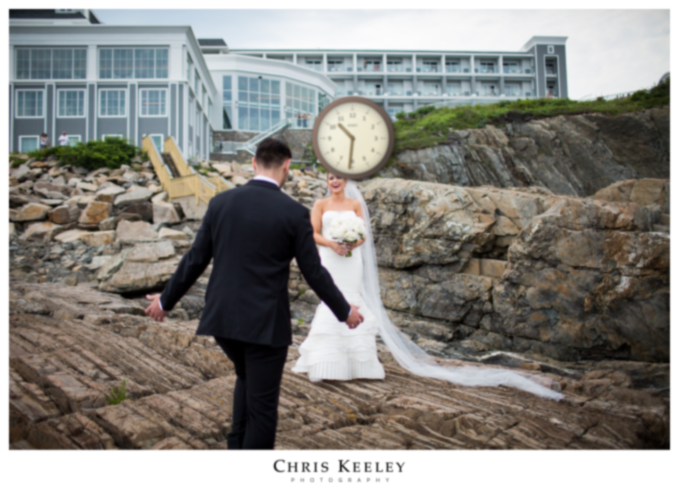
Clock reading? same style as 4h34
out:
10h31
